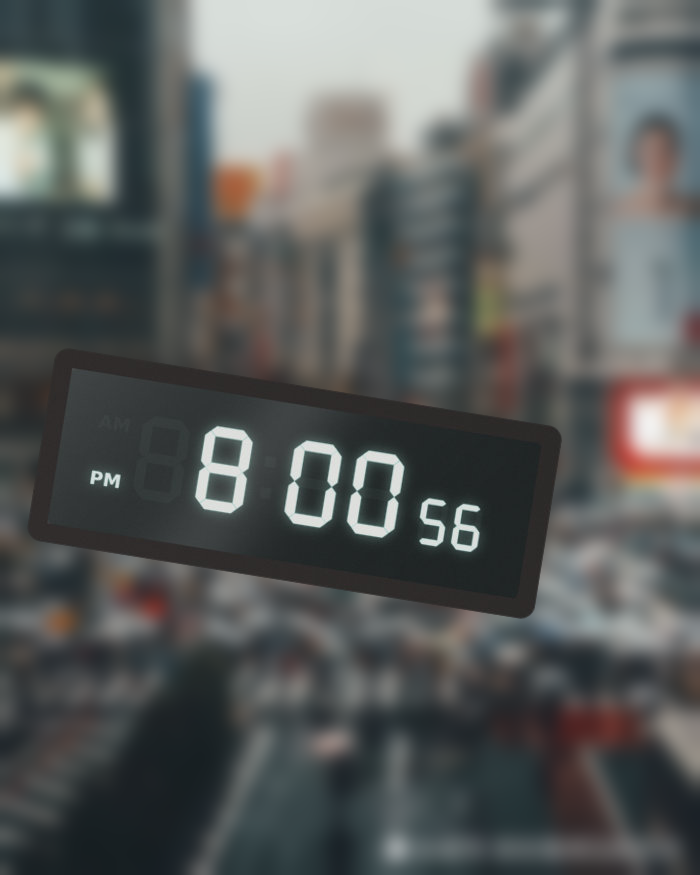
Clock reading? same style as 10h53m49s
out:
8h00m56s
